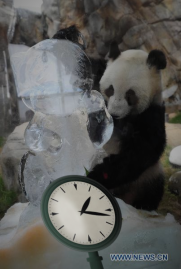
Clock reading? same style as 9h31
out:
1h17
